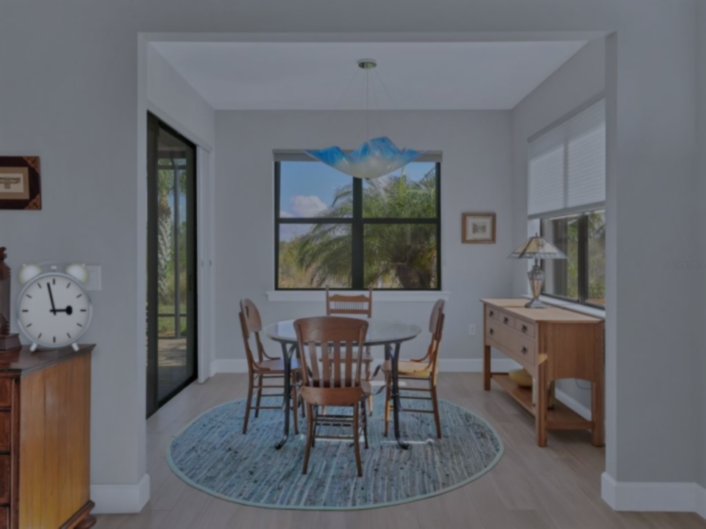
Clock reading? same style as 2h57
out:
2h58
